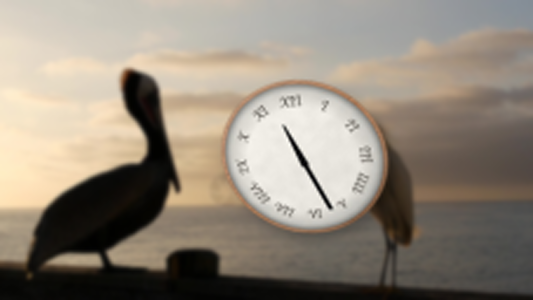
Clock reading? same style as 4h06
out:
11h27
